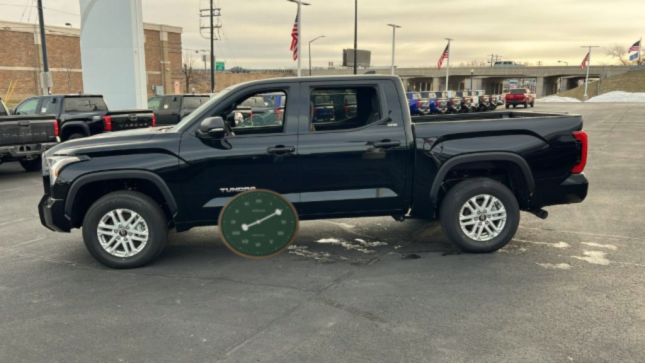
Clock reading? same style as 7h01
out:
8h10
